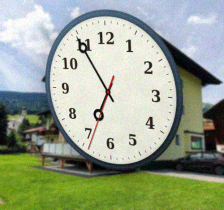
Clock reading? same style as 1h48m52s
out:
6h54m34s
